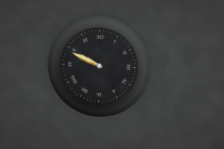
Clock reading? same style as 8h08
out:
9h49
